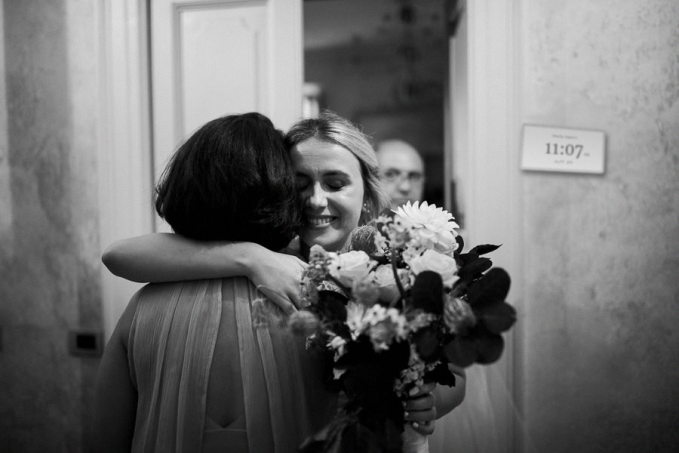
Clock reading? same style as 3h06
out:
11h07
